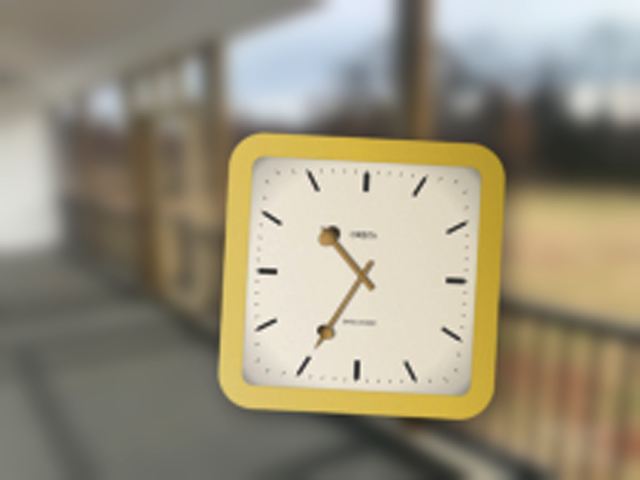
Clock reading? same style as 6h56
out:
10h35
